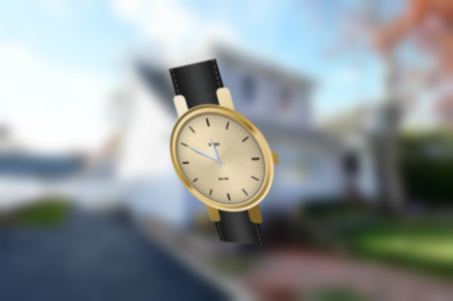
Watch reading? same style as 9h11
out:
11h50
